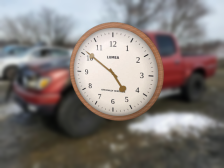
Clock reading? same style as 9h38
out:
4h51
